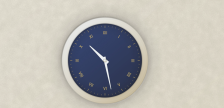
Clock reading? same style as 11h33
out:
10h28
